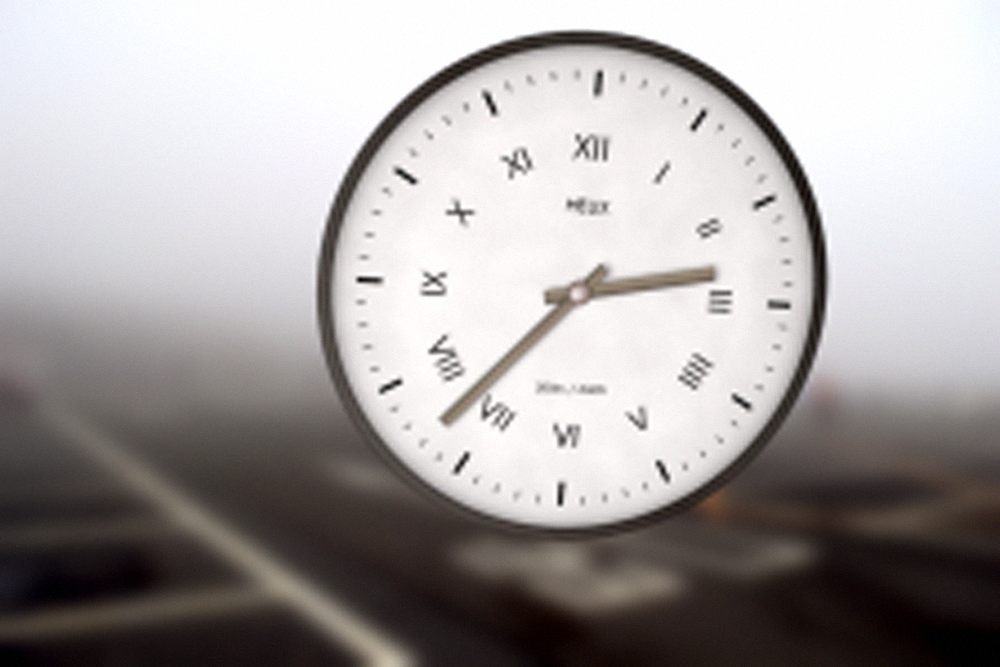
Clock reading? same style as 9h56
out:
2h37
